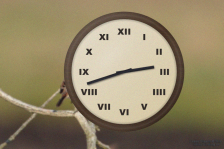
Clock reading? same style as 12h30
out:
2h42
